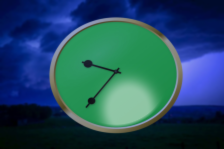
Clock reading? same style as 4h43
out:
9h36
